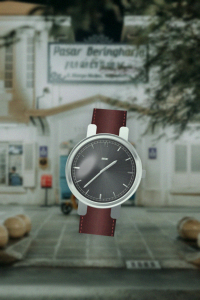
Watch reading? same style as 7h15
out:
1h37
